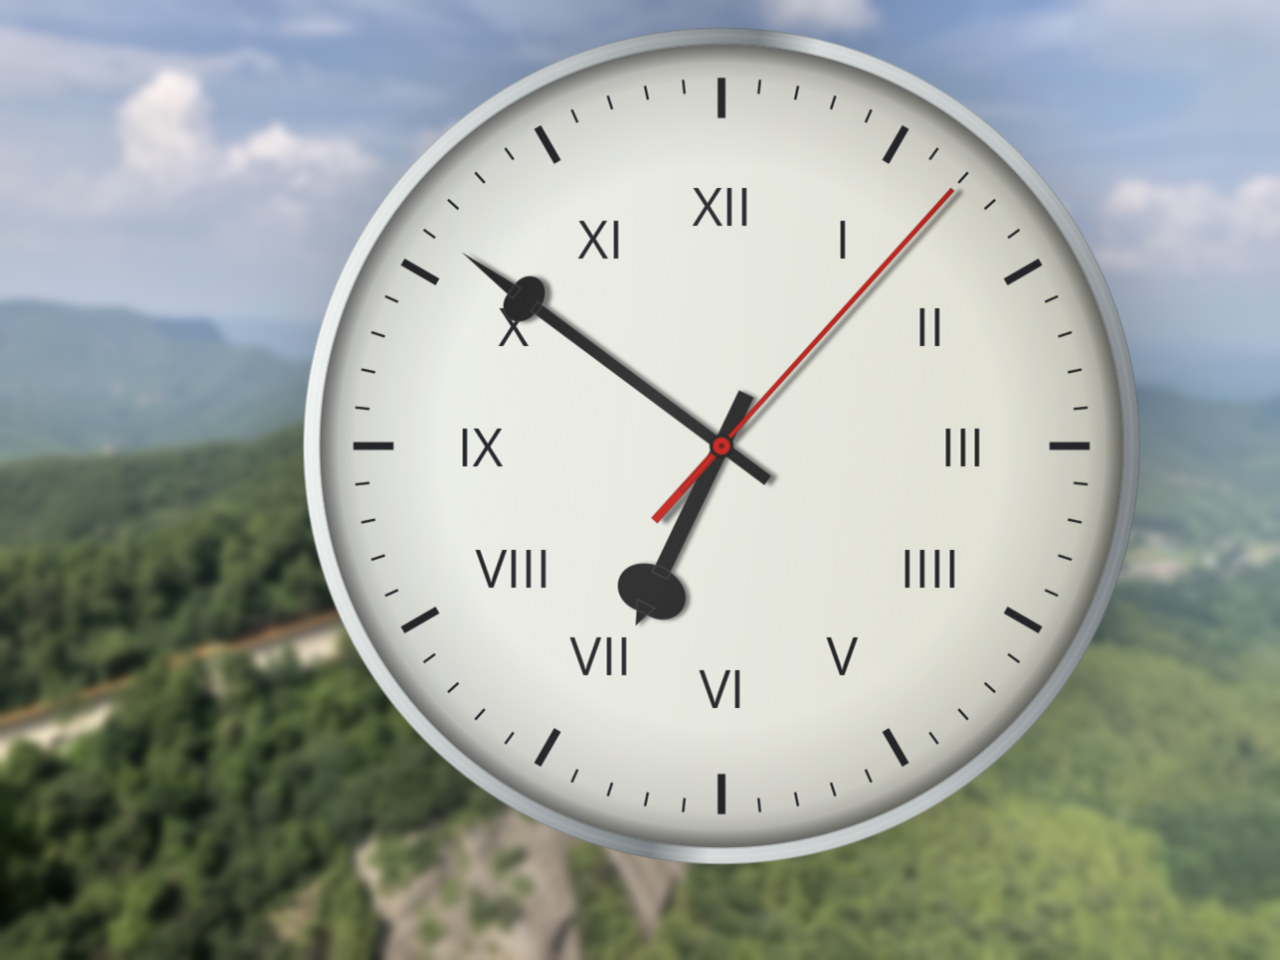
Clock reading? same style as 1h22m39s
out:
6h51m07s
